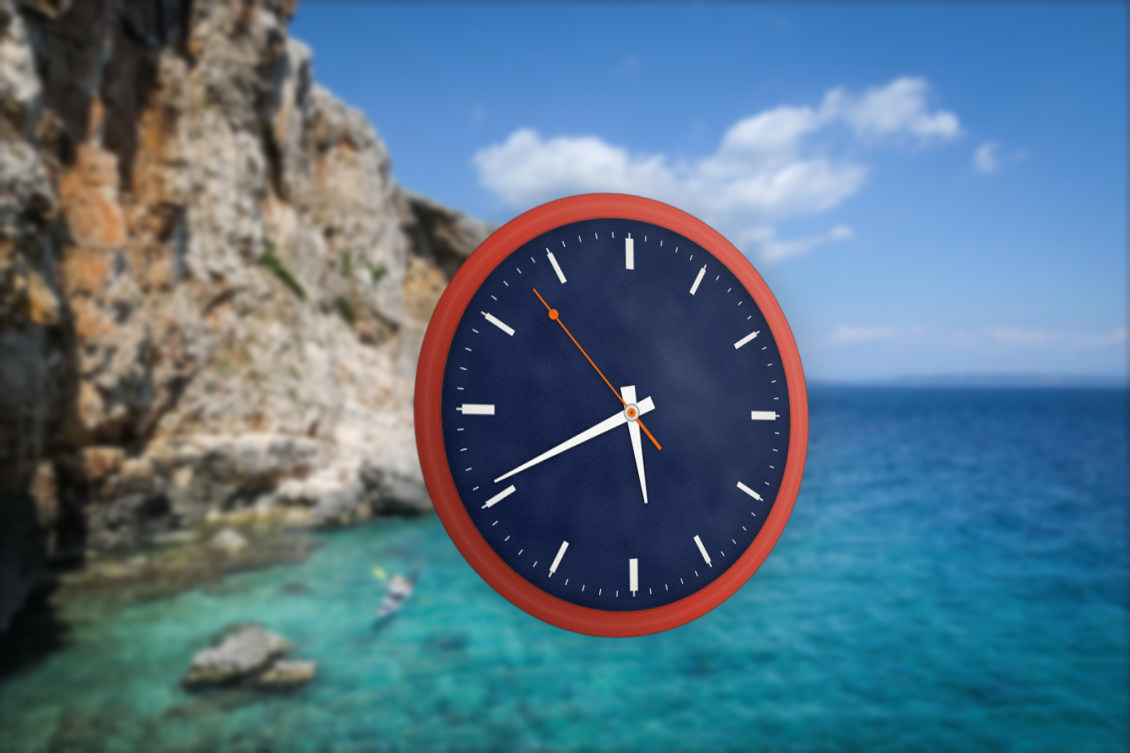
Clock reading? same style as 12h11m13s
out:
5h40m53s
